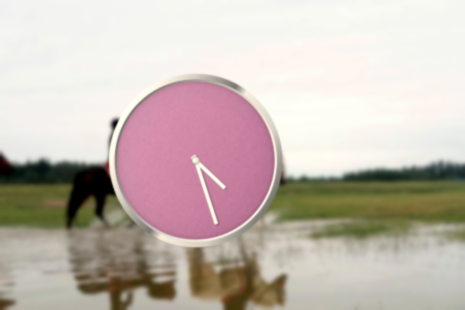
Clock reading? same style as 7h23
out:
4h27
